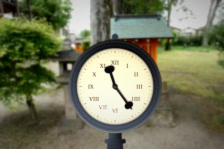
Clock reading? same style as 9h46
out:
11h24
